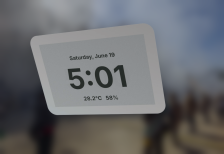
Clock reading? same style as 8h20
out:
5h01
